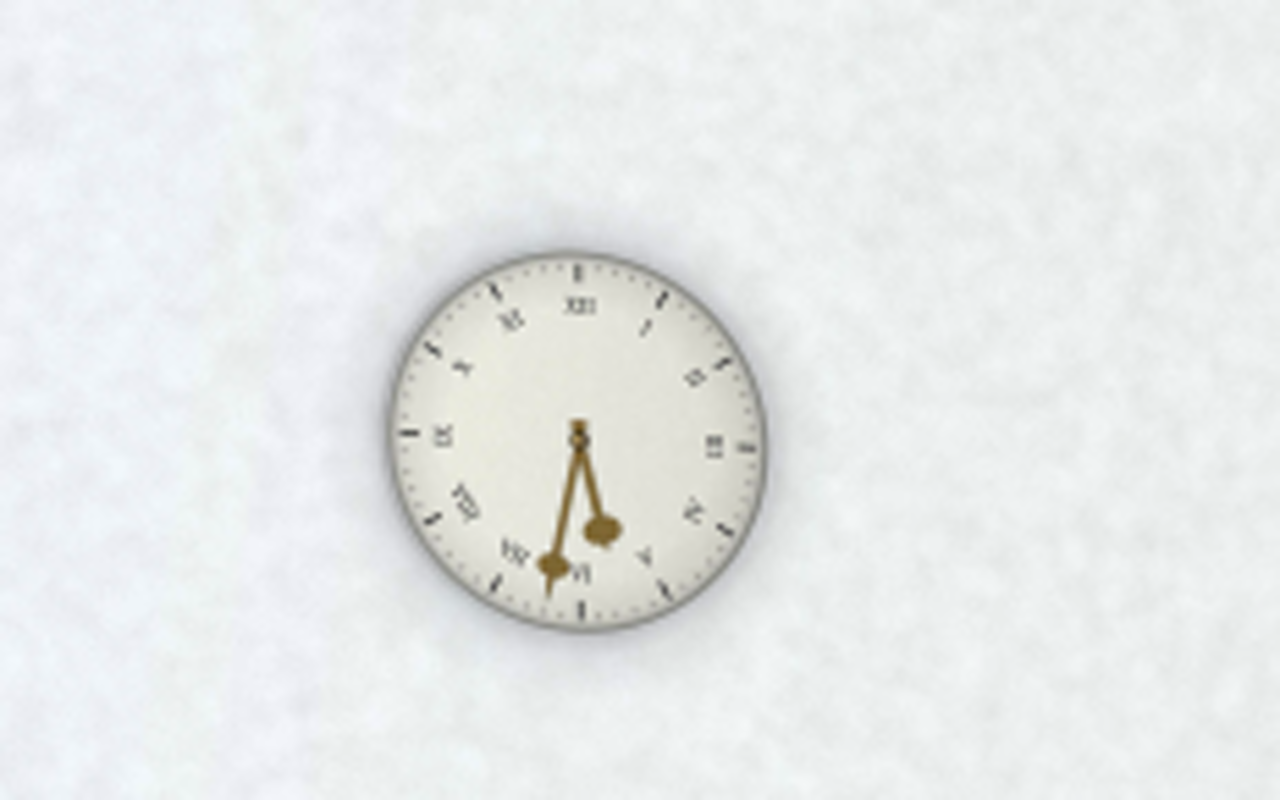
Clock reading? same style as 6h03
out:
5h32
